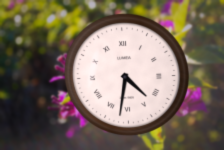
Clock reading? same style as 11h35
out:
4h32
